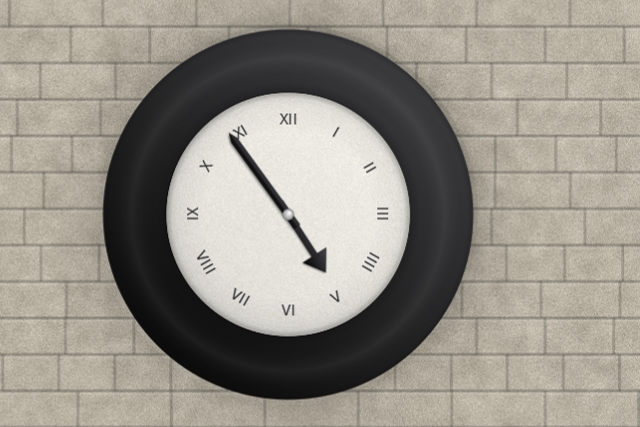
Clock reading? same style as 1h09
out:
4h54
